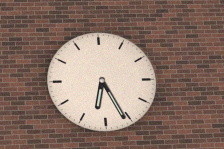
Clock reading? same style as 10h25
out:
6h26
